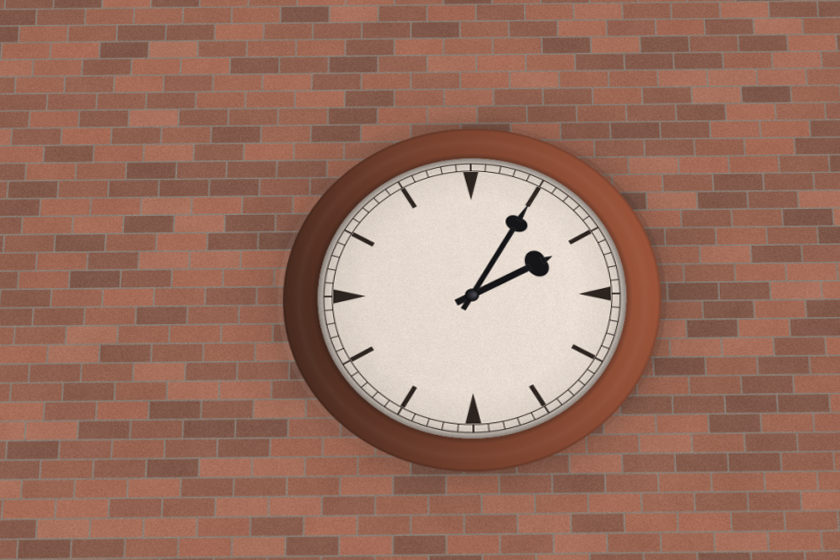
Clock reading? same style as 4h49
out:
2h05
